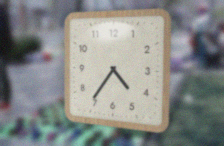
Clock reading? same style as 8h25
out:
4h36
